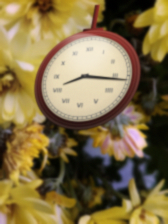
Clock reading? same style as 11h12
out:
8h16
